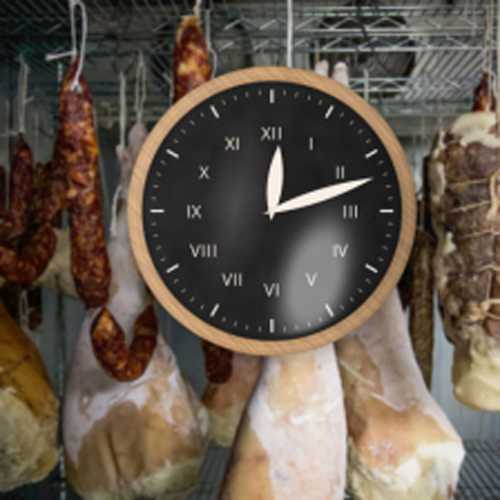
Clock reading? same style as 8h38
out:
12h12
